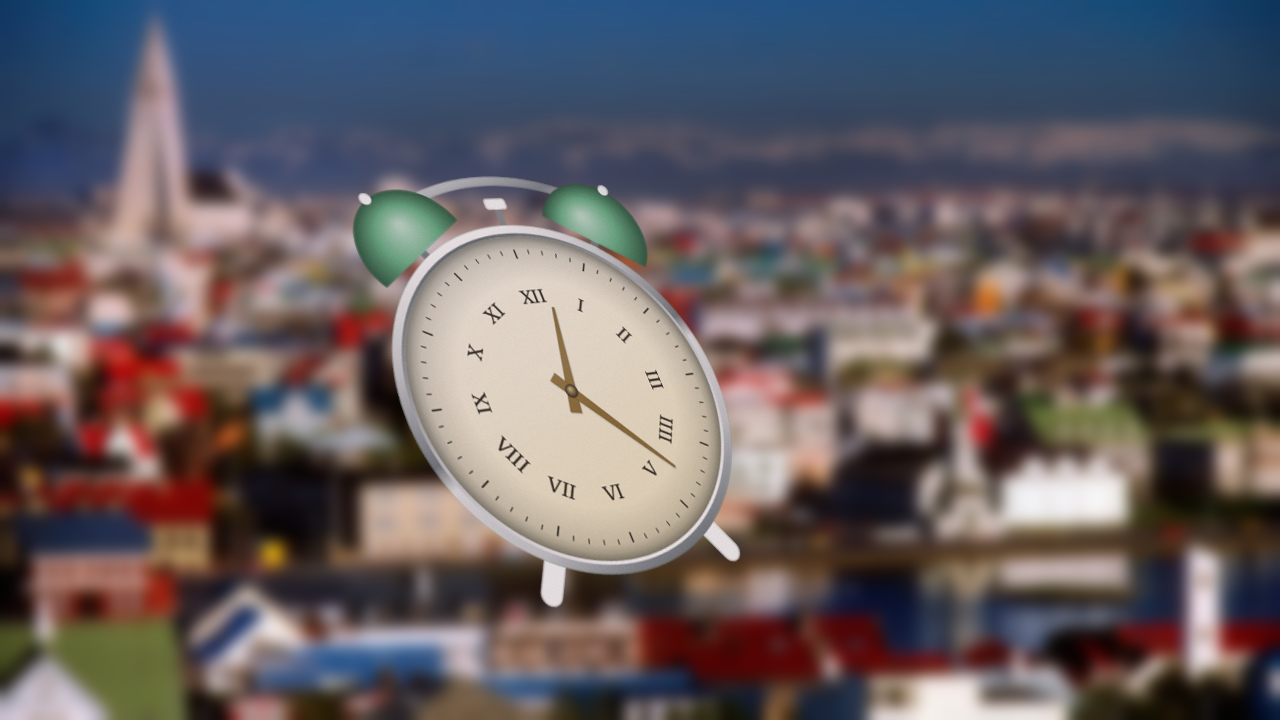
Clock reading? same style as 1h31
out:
12h23
